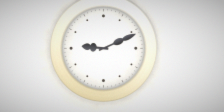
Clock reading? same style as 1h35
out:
9h11
